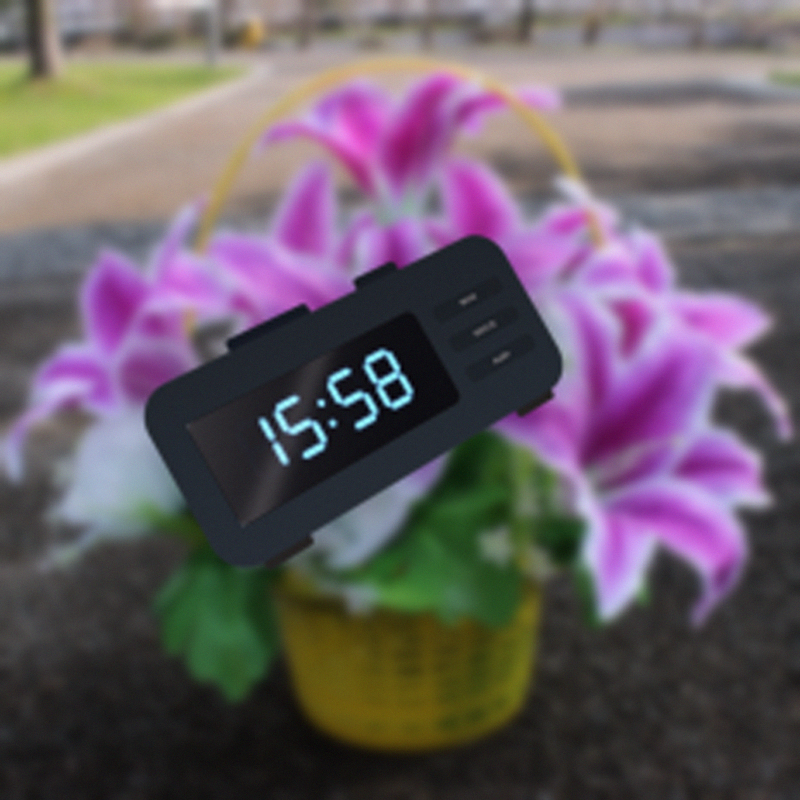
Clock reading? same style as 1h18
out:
15h58
